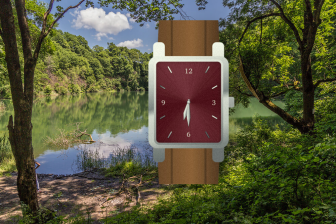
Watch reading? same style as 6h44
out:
6h30
